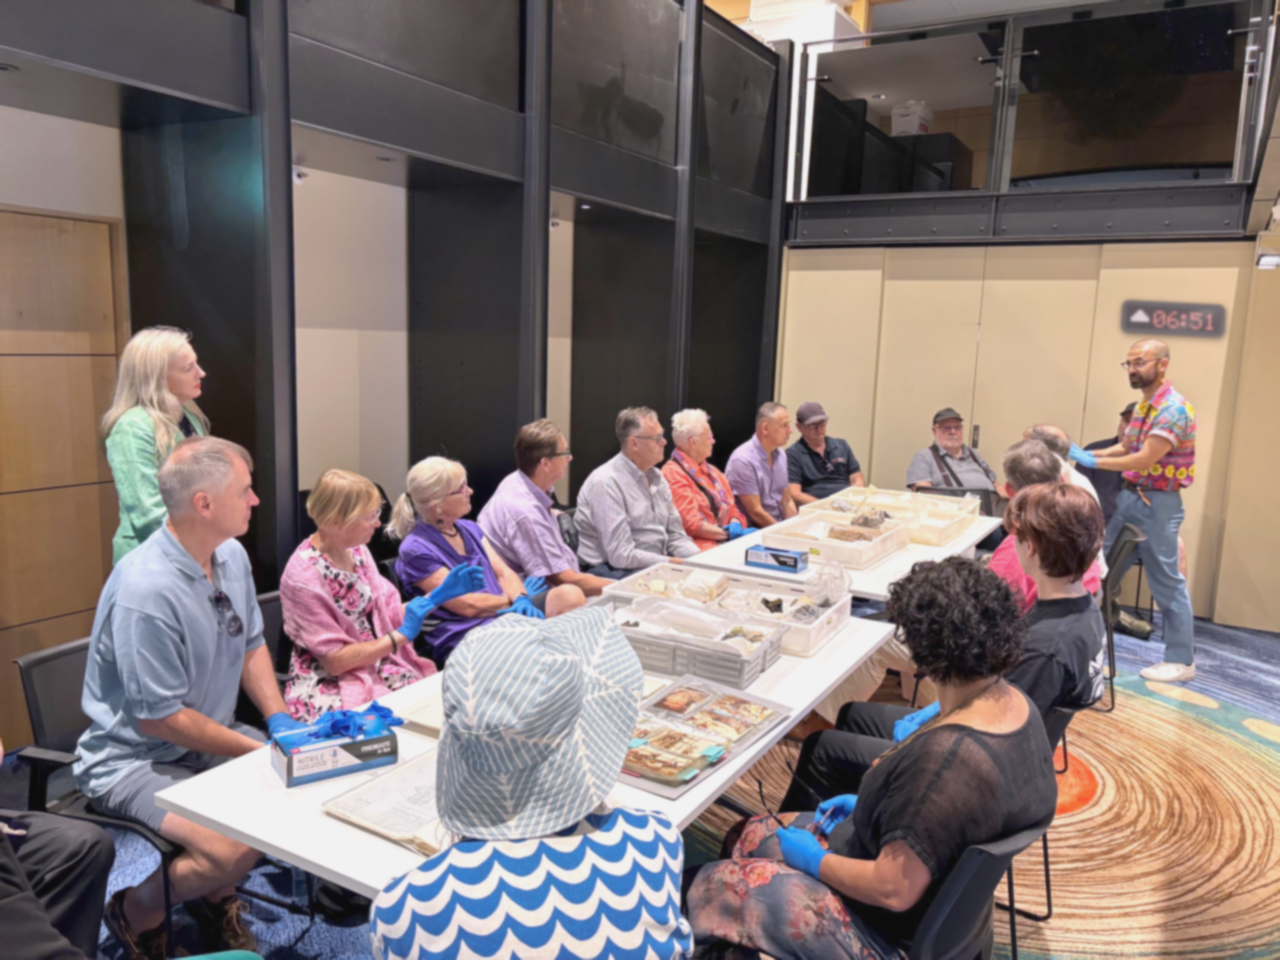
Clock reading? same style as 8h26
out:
6h51
